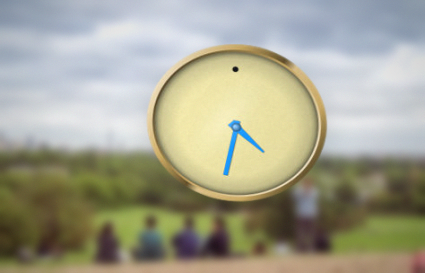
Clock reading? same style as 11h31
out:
4h32
